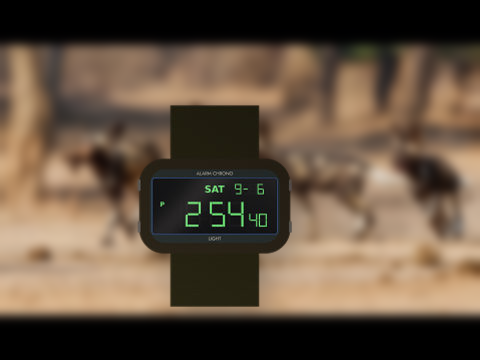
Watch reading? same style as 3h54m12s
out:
2h54m40s
